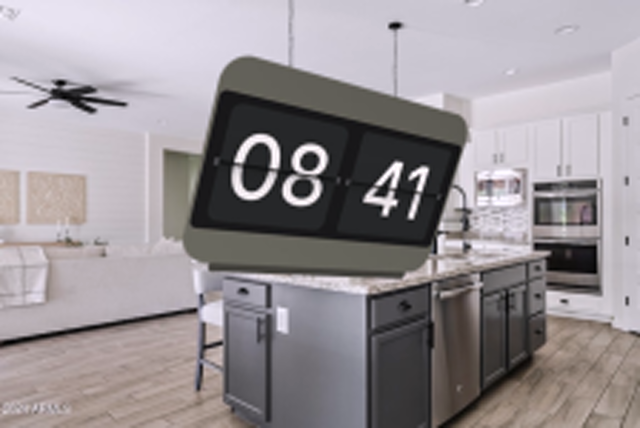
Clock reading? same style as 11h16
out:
8h41
